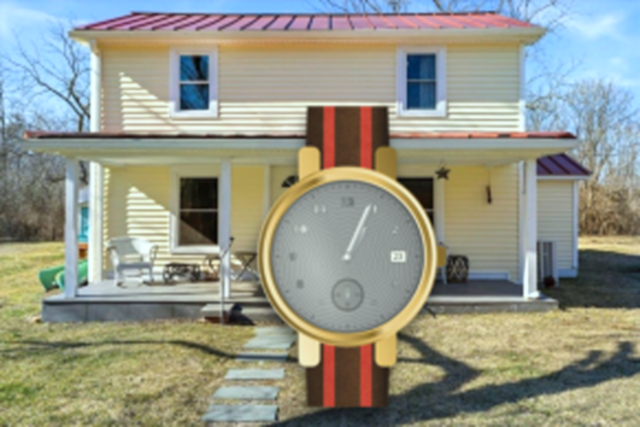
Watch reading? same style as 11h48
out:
1h04
